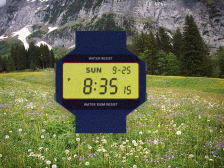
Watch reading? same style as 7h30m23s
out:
8h35m15s
